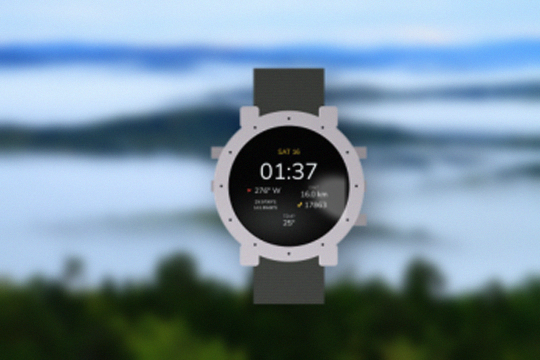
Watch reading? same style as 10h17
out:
1h37
